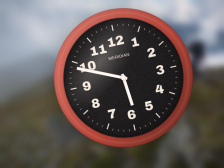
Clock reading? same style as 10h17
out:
5h49
